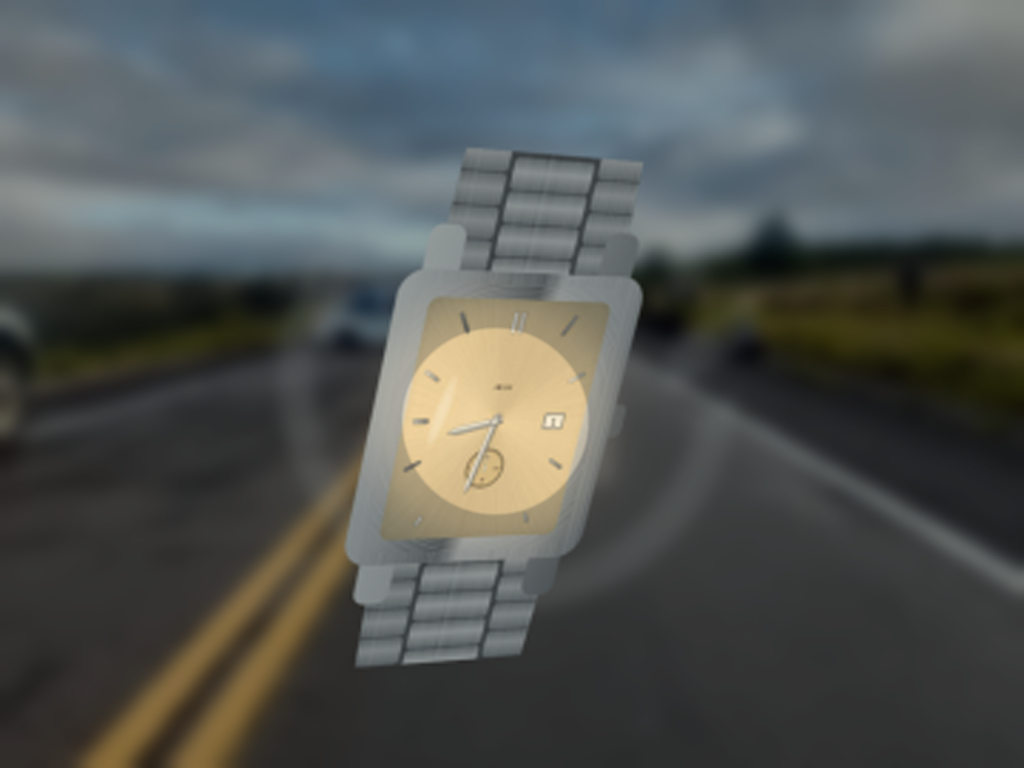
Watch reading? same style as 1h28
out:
8h32
